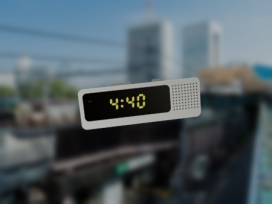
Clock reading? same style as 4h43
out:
4h40
